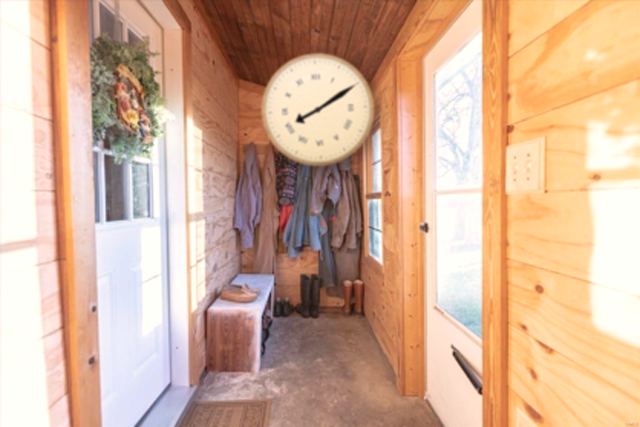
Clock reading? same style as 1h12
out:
8h10
